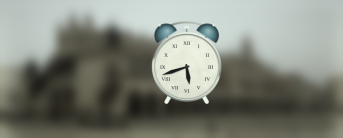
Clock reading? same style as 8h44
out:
5h42
